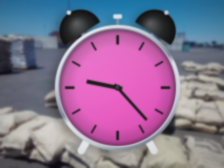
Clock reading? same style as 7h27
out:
9h23
